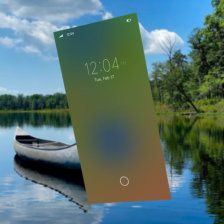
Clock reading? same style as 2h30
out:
12h04
